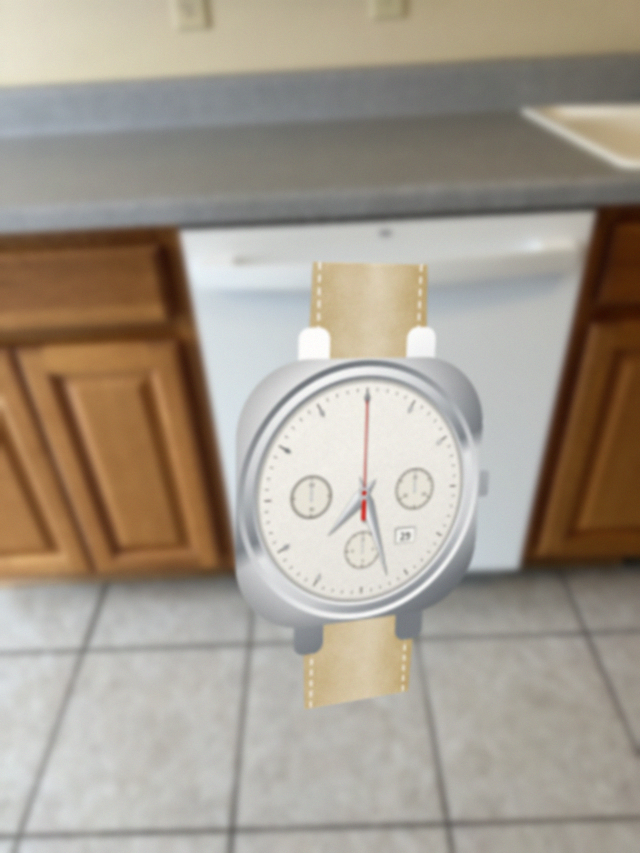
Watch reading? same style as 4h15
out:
7h27
